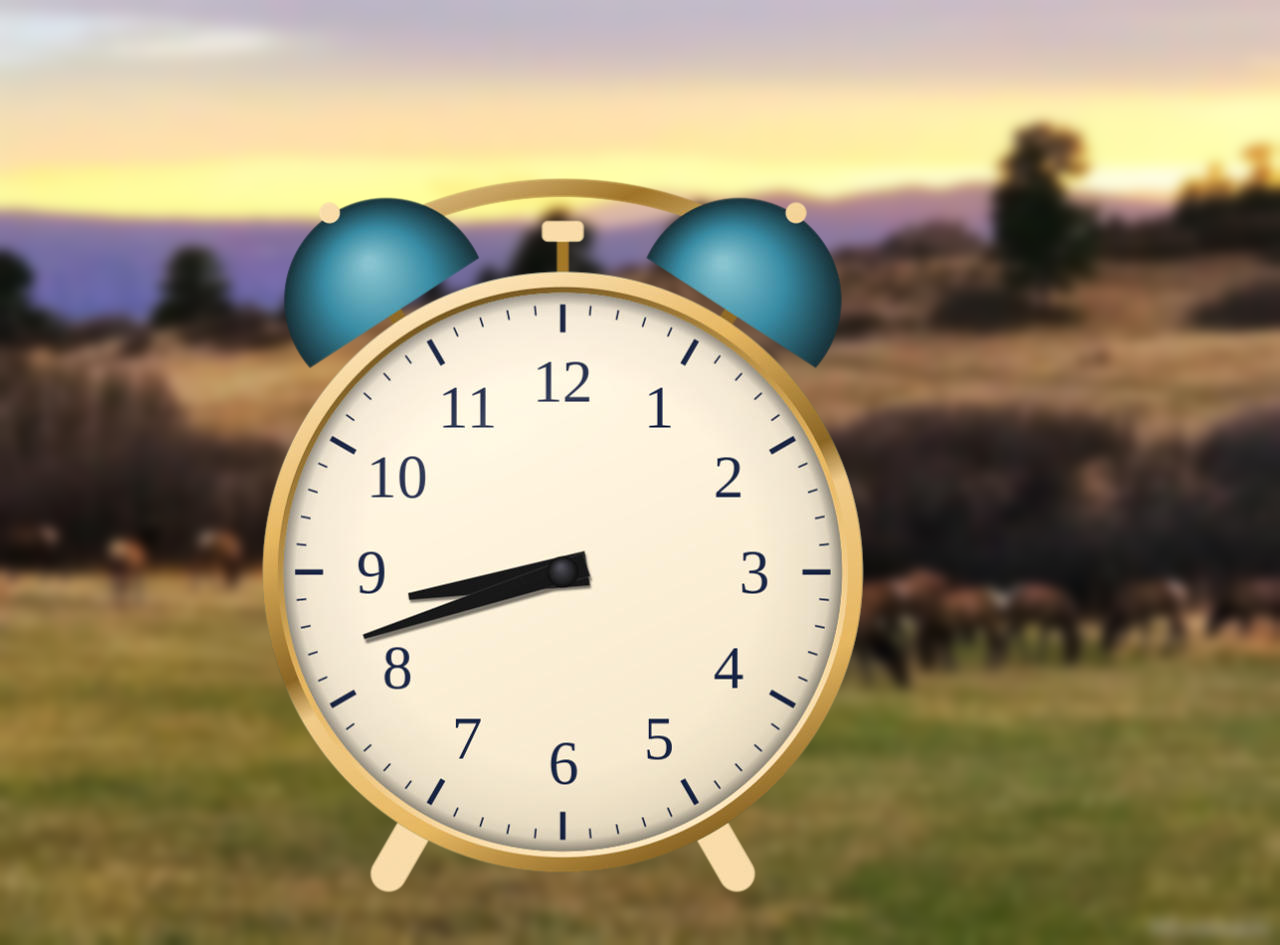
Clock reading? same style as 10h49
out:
8h42
